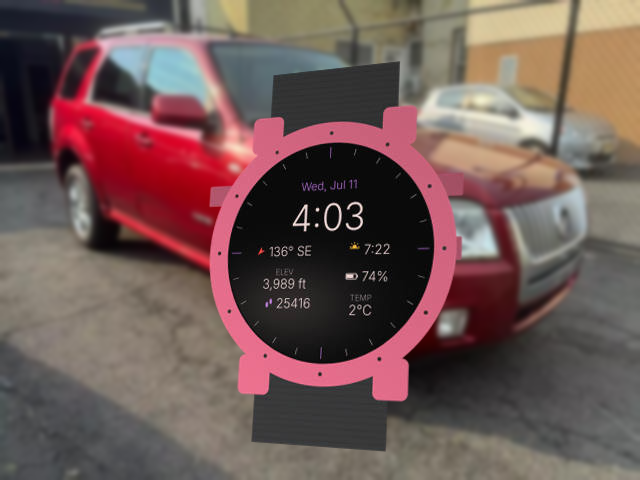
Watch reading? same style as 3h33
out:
4h03
